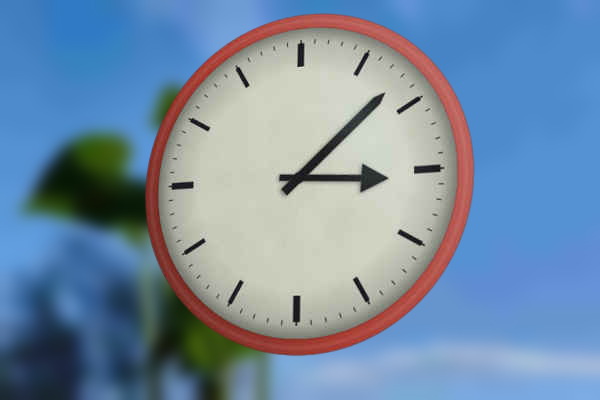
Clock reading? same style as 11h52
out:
3h08
